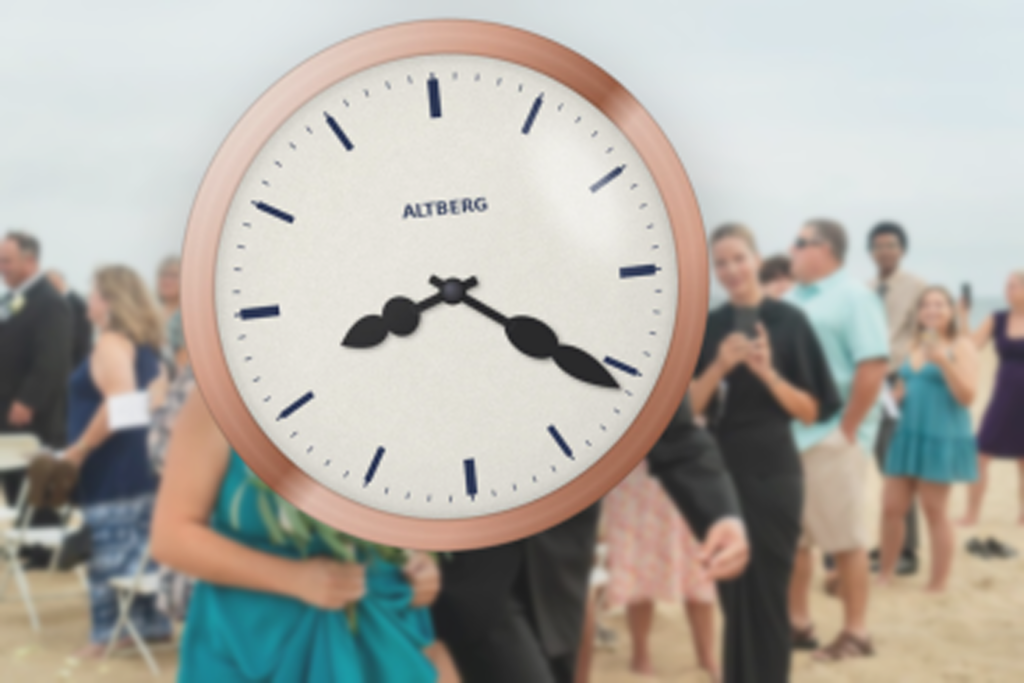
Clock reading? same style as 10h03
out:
8h21
